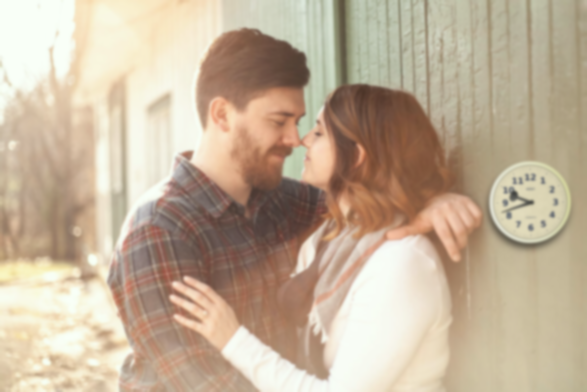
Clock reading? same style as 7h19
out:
9h42
